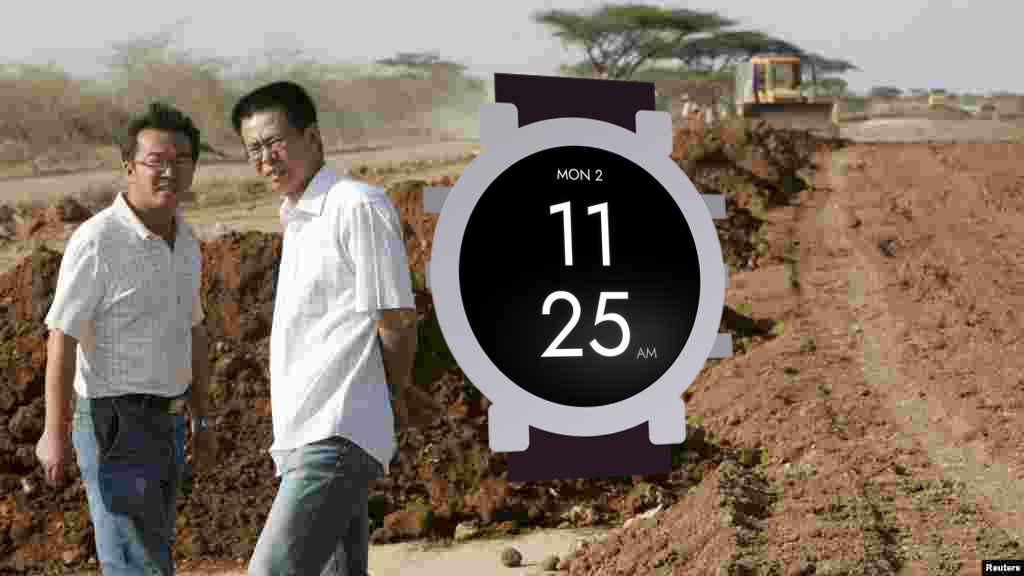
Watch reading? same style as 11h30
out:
11h25
